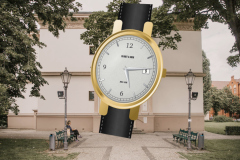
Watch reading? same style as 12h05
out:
5h14
